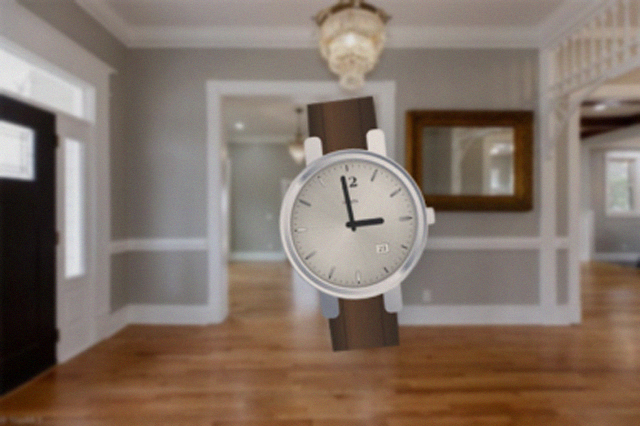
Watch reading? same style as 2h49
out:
2h59
